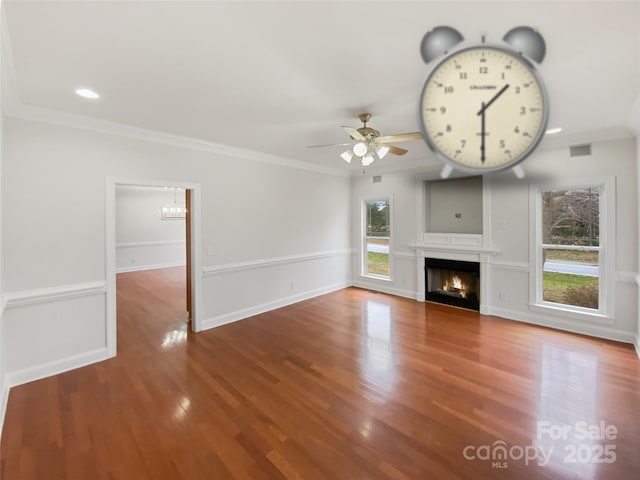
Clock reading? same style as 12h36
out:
1h30
